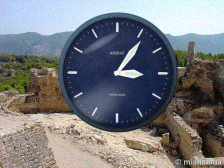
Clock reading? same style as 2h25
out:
3h06
